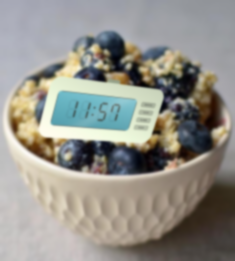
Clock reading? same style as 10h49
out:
11h57
